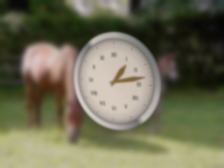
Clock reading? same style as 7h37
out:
1h13
